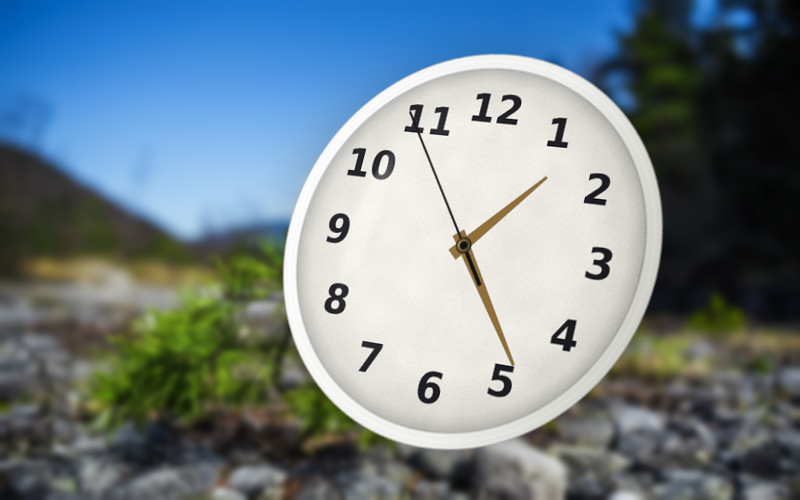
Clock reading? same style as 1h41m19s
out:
1h23m54s
